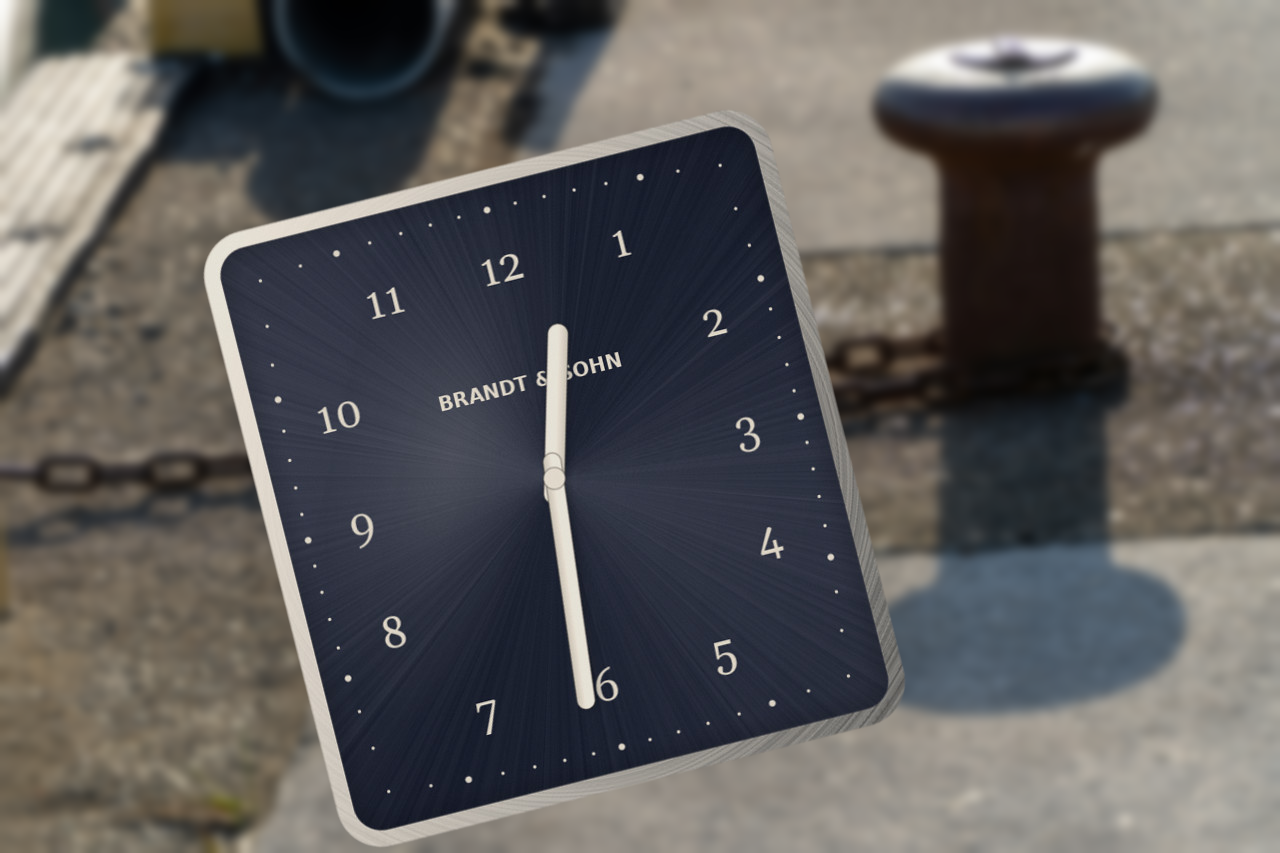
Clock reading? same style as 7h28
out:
12h31
